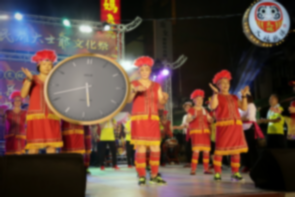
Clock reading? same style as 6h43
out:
5h42
